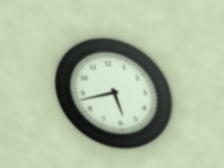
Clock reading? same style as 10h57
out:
5h43
